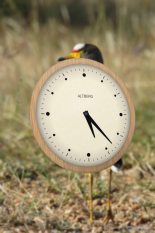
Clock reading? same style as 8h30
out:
5h23
